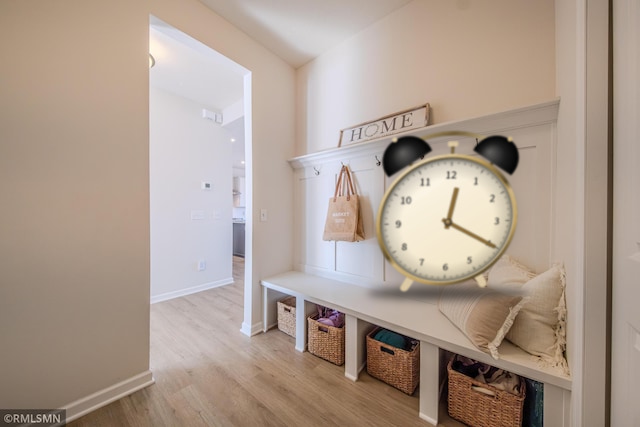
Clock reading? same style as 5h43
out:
12h20
